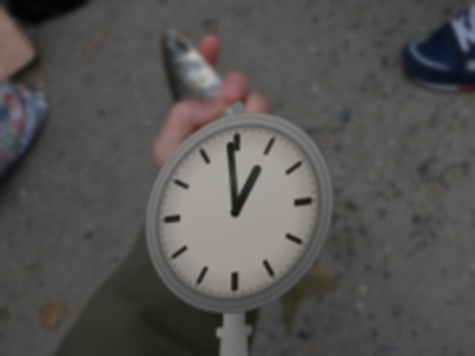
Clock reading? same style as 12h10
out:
12h59
